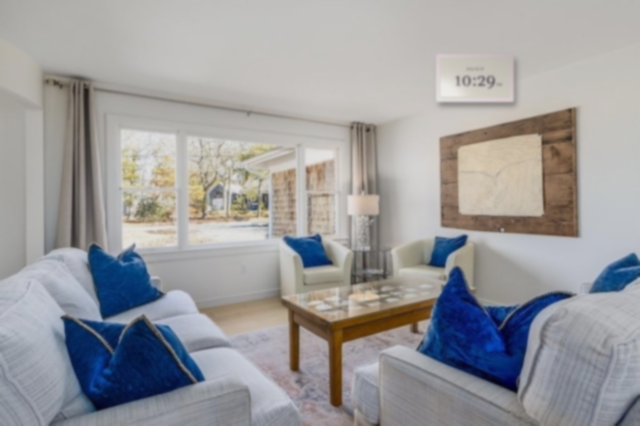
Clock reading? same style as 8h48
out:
10h29
